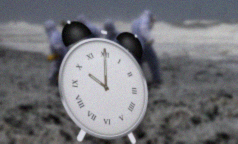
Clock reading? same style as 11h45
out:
10h00
